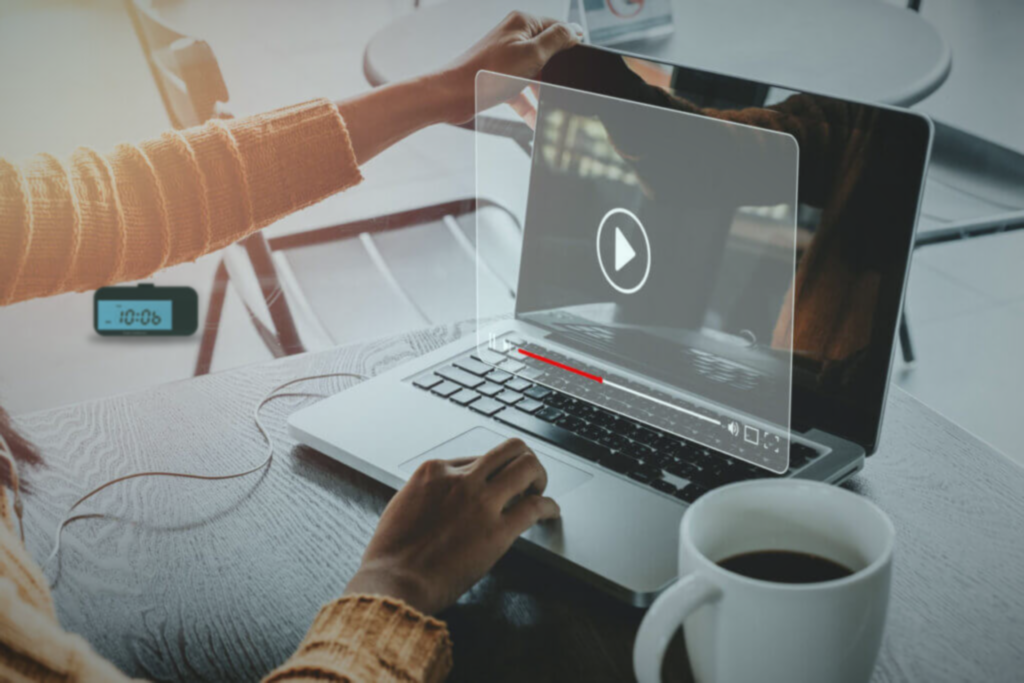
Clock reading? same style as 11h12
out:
10h06
